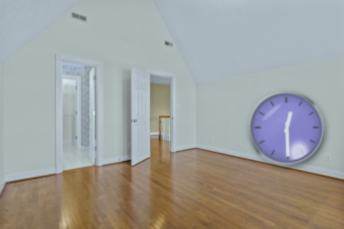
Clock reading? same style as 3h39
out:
12h30
